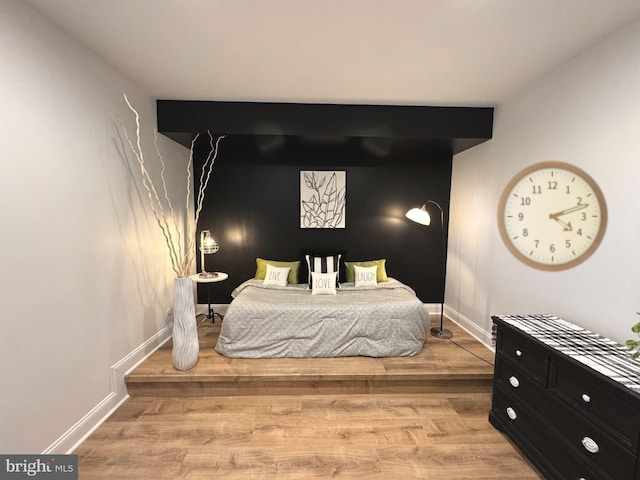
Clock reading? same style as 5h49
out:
4h12
